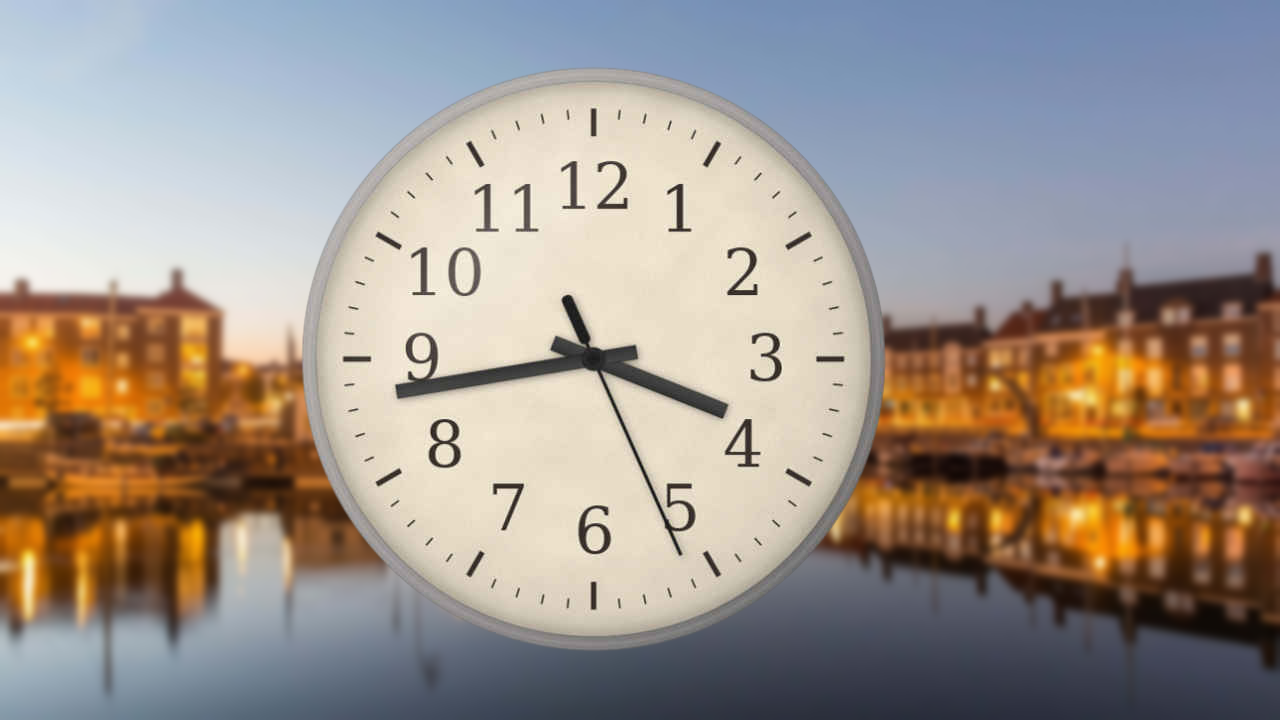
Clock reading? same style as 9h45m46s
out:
3h43m26s
